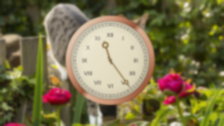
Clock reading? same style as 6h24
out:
11h24
